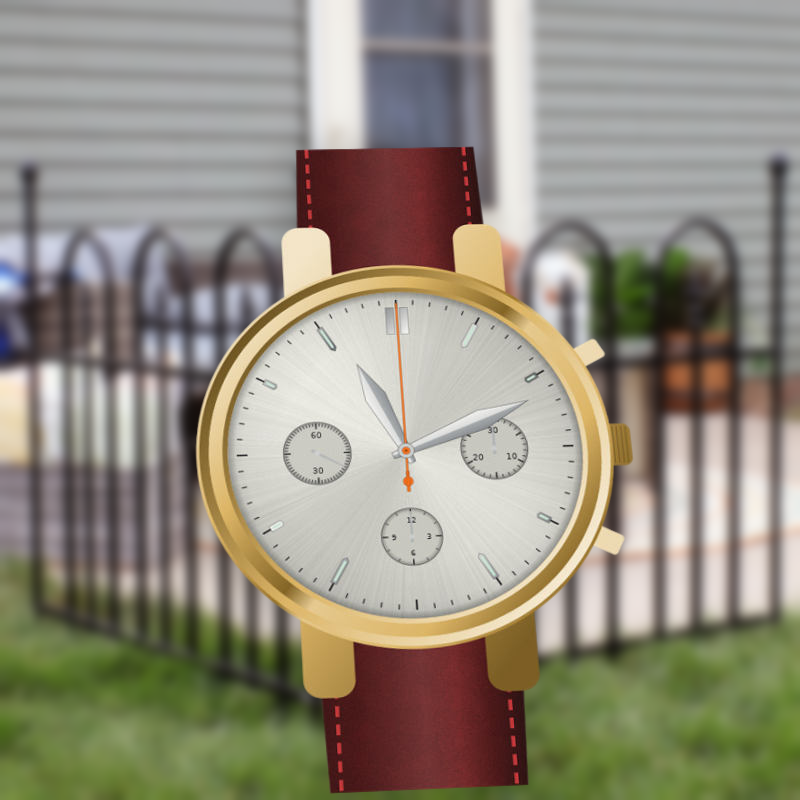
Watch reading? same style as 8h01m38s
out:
11h11m20s
